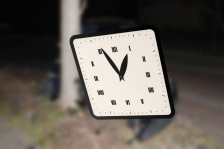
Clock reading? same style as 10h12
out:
12h56
